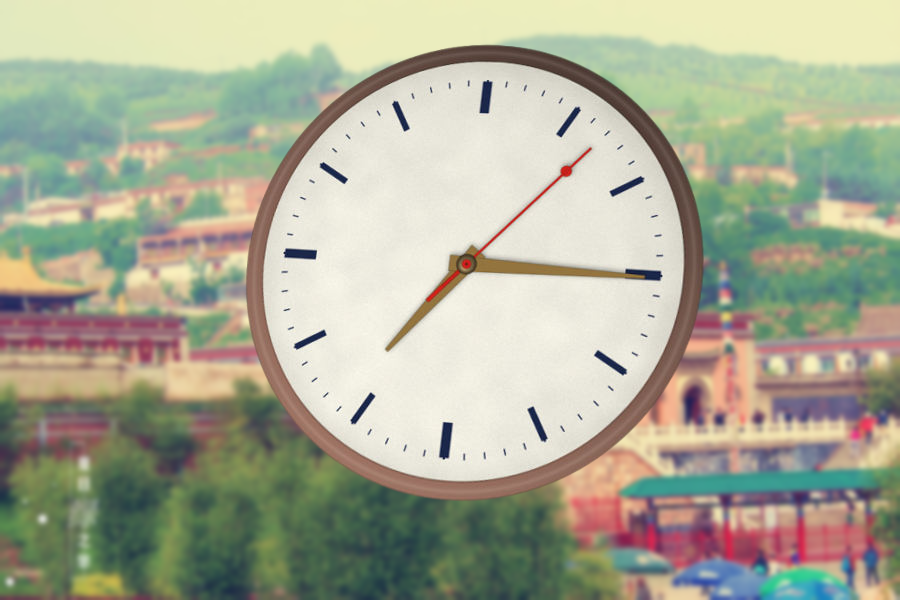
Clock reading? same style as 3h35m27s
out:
7h15m07s
